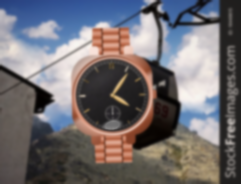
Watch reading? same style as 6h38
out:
4h06
